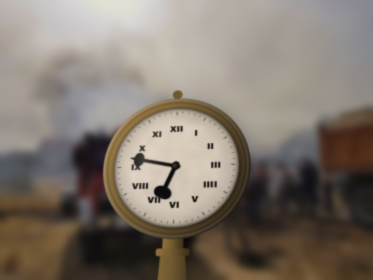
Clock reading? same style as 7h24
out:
6h47
